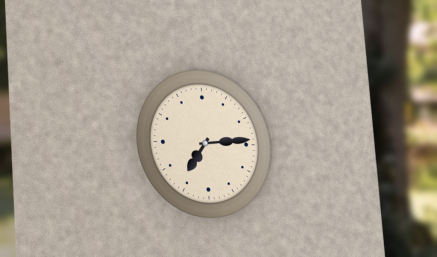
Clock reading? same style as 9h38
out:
7h14
